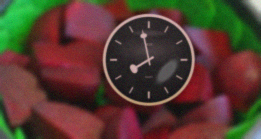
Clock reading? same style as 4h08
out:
7h58
